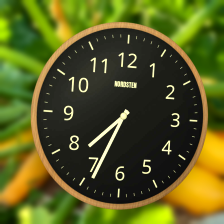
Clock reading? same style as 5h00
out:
7h34
